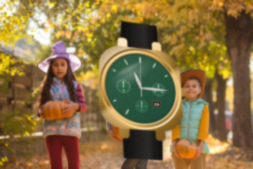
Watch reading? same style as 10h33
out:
11h15
